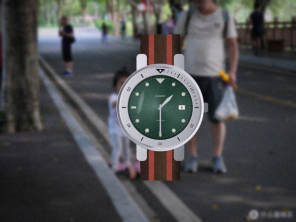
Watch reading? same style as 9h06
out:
1h30
